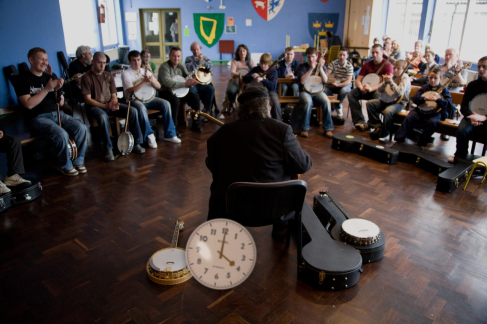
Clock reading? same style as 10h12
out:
4h00
